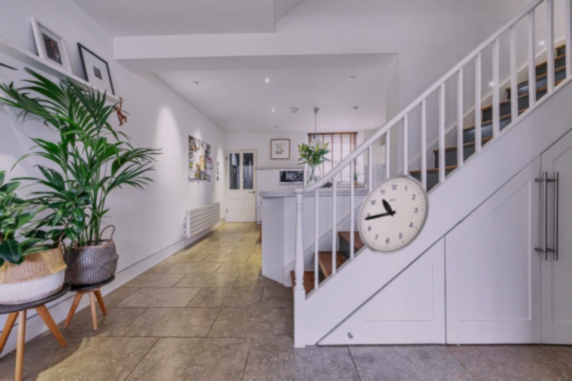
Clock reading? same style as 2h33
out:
10h44
